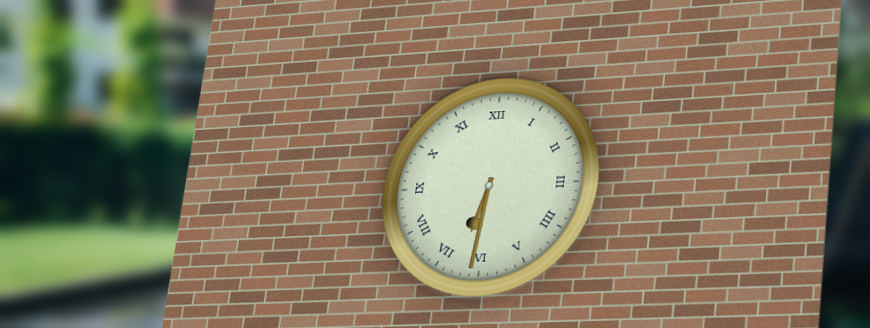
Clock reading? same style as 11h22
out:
6h31
